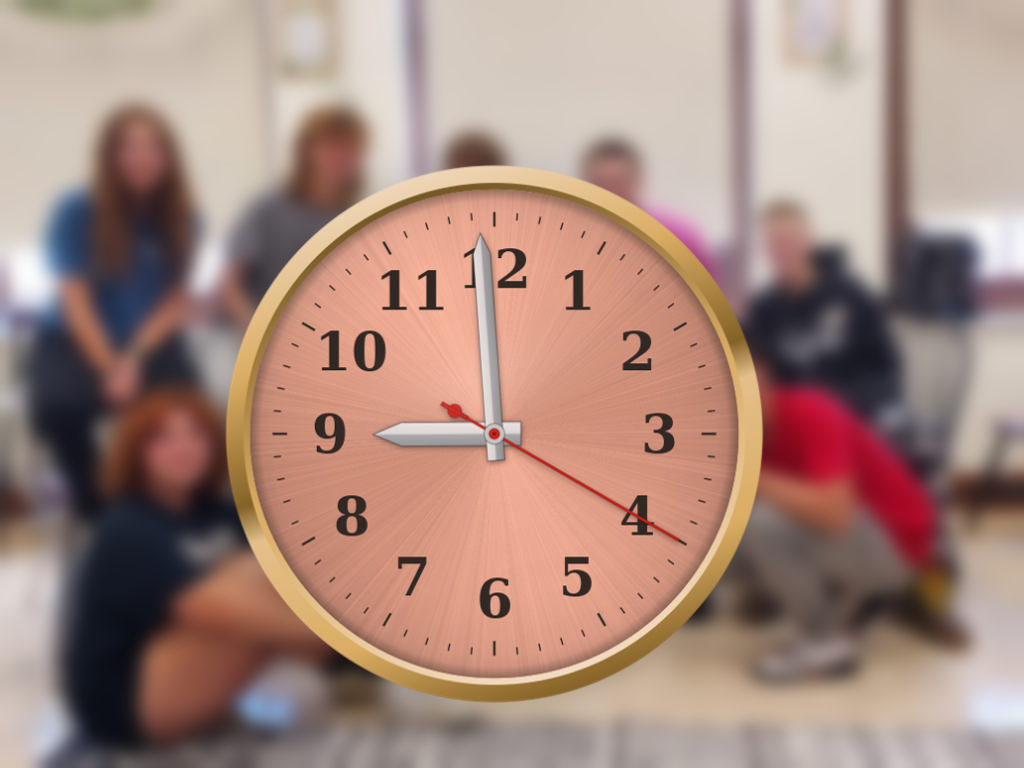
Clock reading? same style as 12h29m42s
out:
8h59m20s
